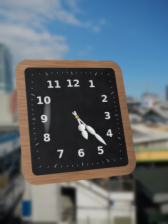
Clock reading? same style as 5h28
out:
5h23
